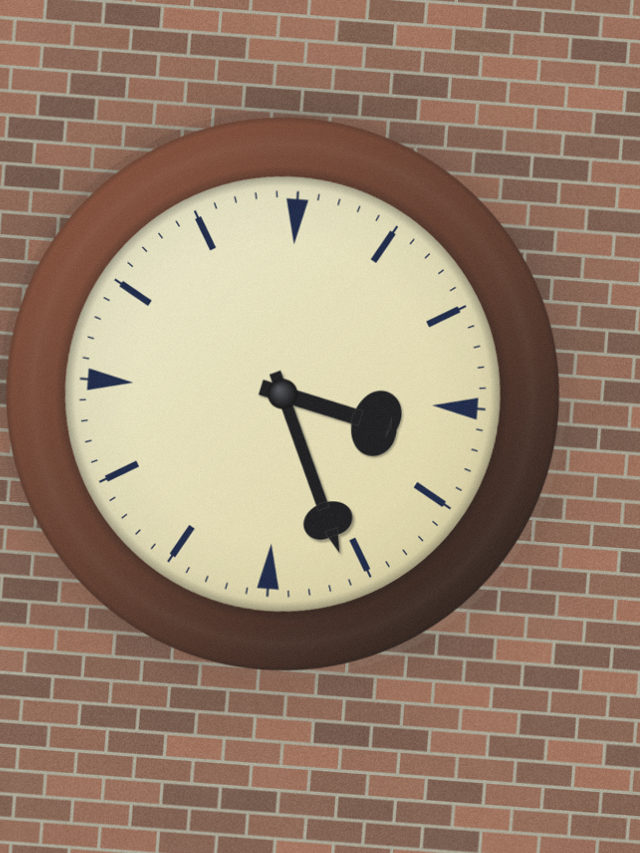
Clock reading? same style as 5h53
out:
3h26
